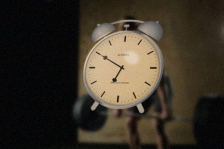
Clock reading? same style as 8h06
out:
6h50
